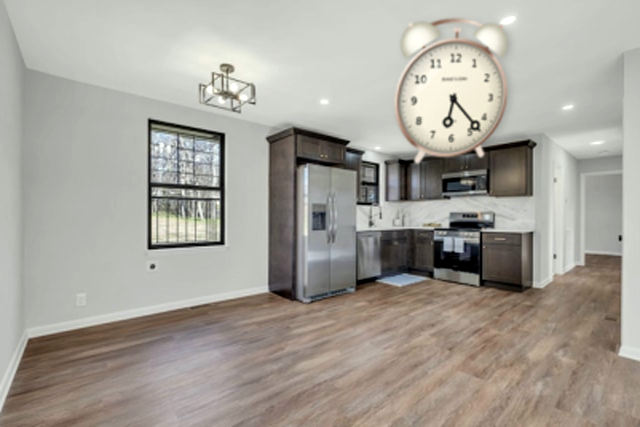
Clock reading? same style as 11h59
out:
6h23
